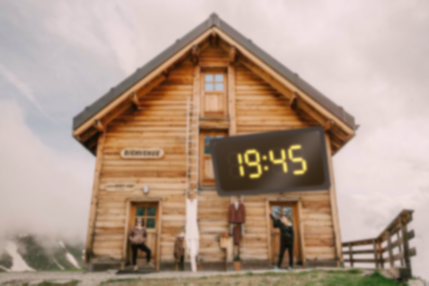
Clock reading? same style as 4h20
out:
19h45
